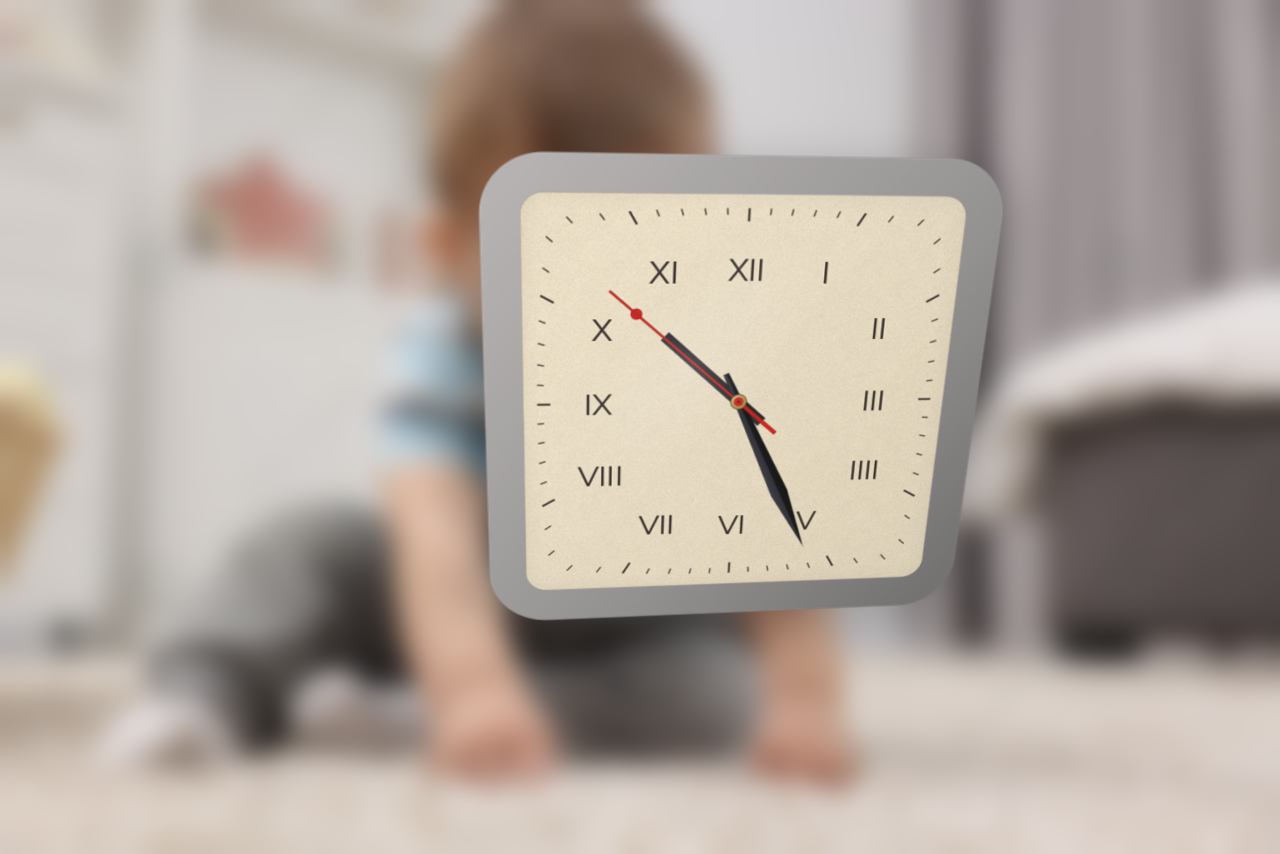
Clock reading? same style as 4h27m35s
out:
10h25m52s
